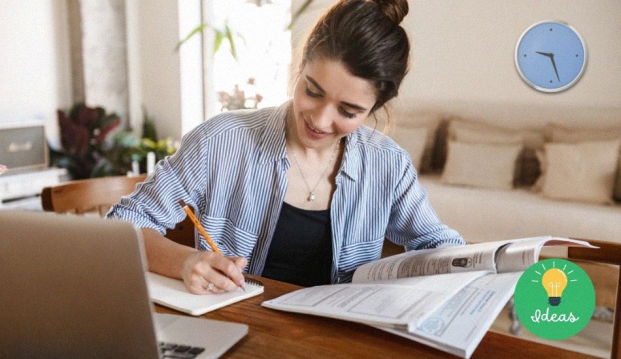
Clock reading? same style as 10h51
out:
9h27
